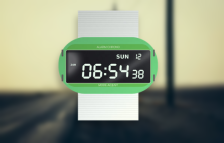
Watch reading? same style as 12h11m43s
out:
6h54m38s
